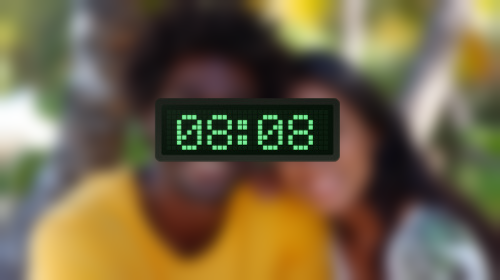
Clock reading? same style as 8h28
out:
8h08
